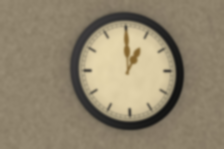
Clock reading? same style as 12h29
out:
1h00
